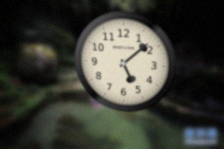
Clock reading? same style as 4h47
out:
5h08
